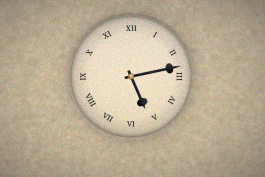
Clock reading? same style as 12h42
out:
5h13
